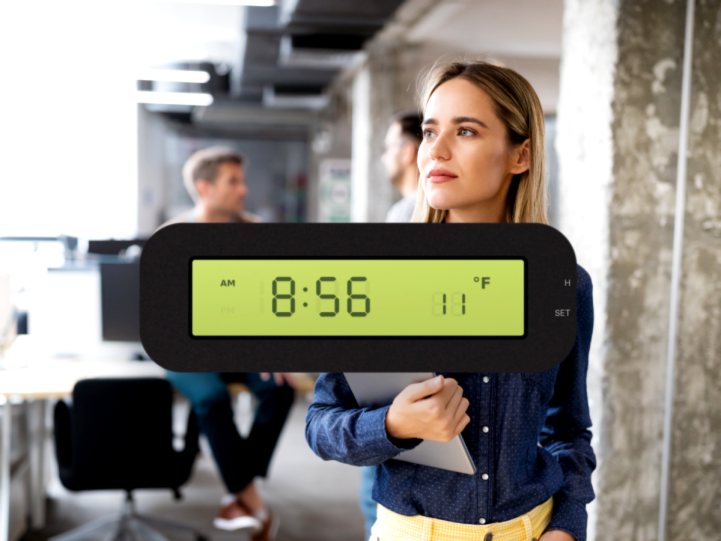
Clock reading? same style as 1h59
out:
8h56
